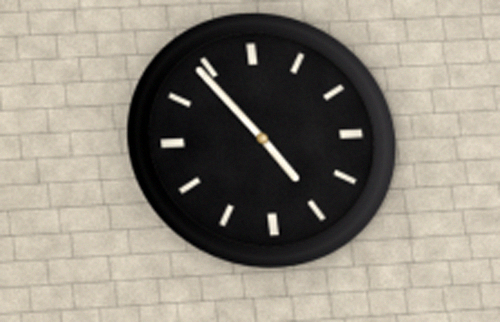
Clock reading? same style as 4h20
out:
4h54
